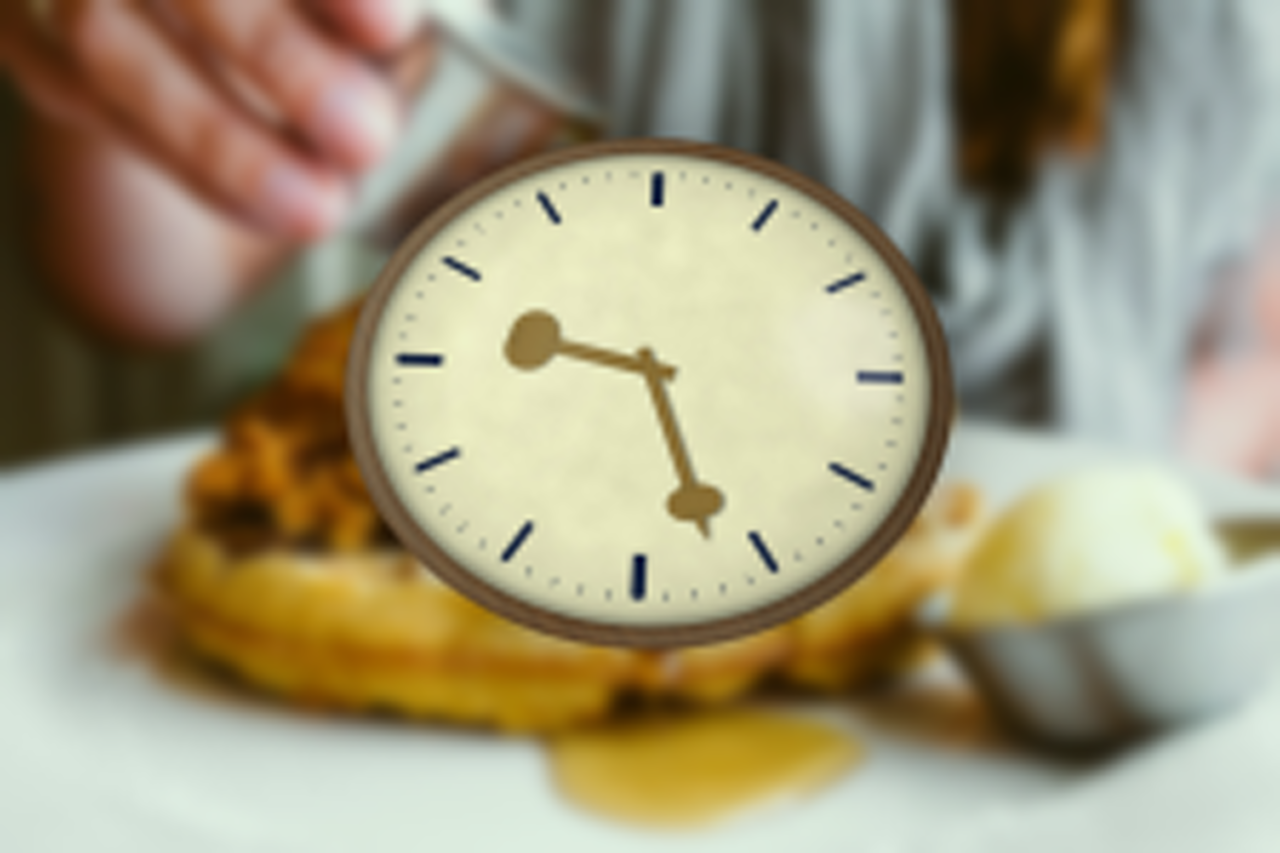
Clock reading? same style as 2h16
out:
9h27
